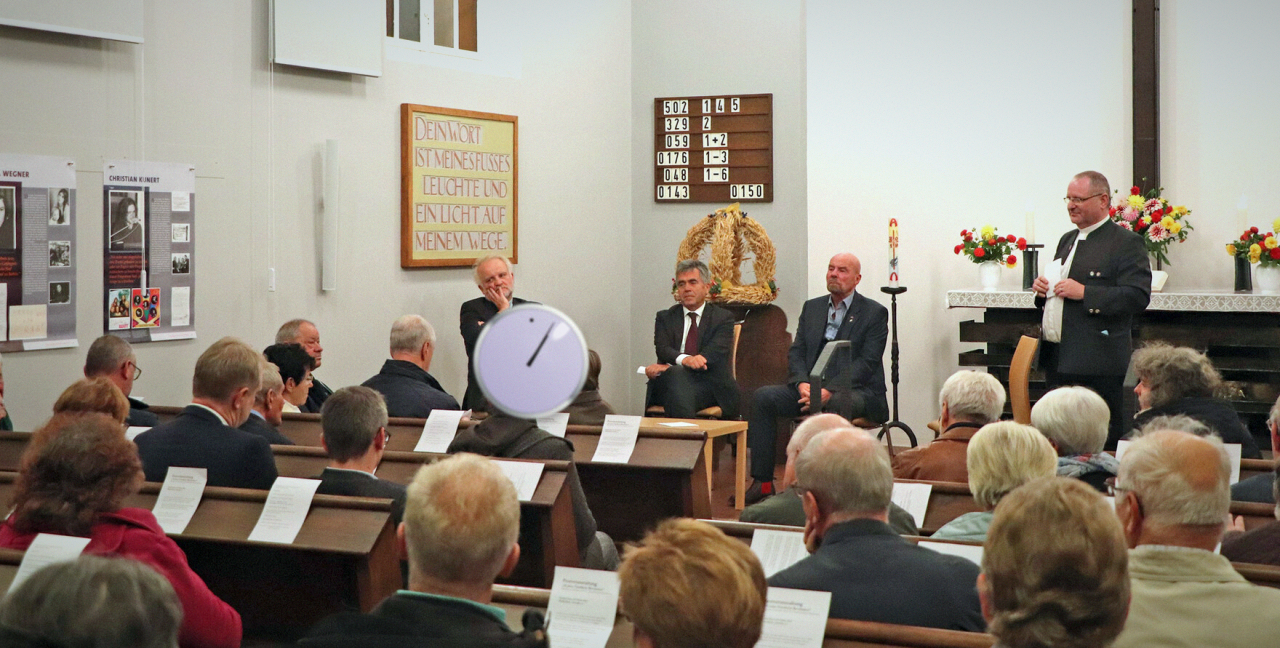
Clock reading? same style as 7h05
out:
1h05
